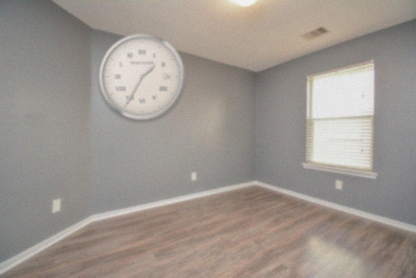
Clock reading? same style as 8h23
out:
1h35
